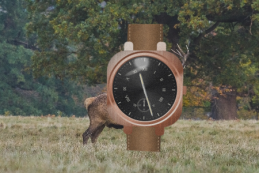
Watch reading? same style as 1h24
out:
11h27
